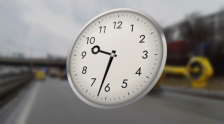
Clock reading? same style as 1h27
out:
9h32
